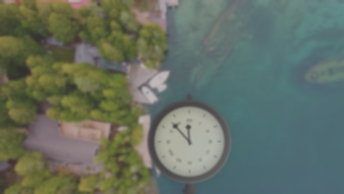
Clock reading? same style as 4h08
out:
11h53
